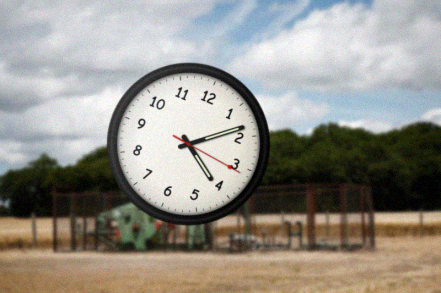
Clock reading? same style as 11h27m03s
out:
4h08m16s
